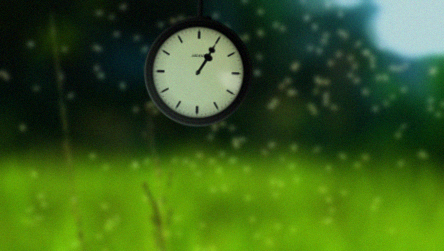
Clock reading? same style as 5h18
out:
1h05
